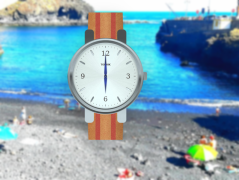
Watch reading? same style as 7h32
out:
6h00
